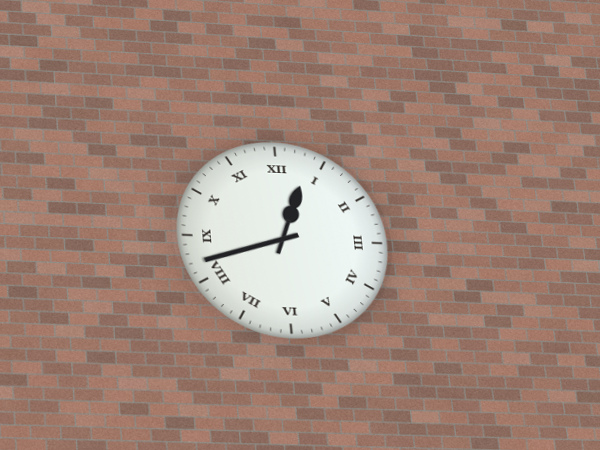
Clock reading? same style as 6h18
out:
12h42
